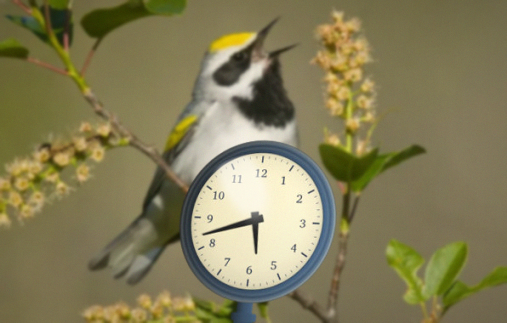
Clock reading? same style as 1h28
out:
5h42
